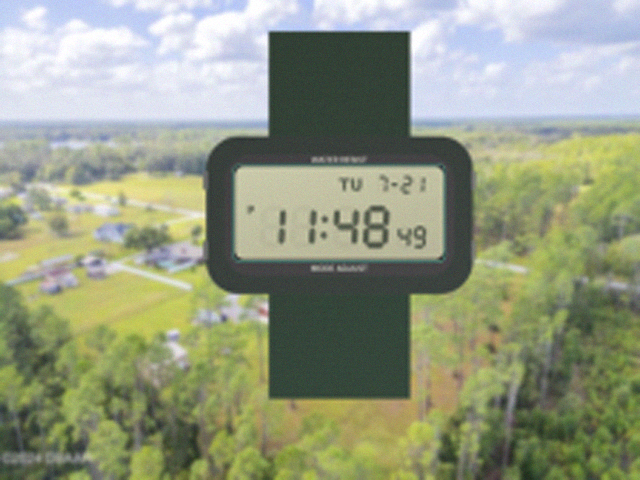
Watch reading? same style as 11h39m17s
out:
11h48m49s
